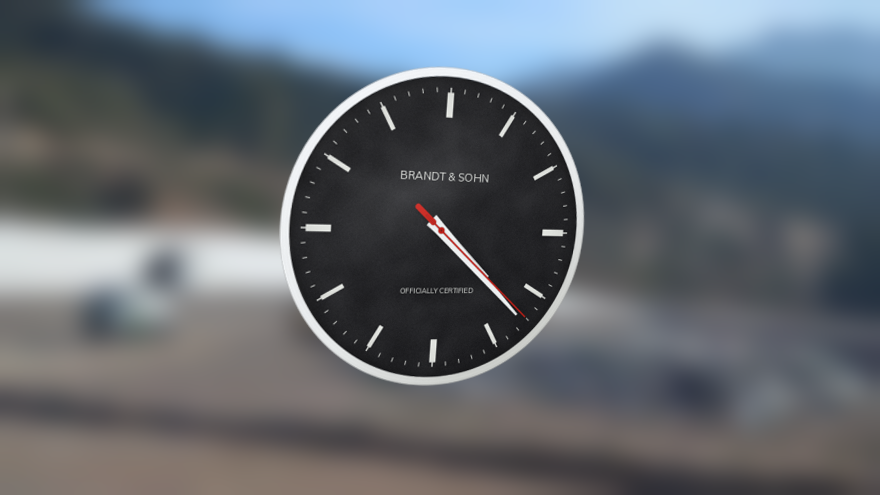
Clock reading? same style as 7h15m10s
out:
4h22m22s
